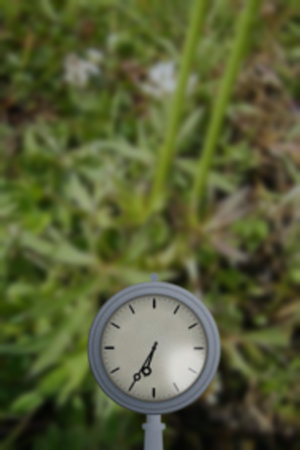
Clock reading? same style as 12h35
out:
6h35
